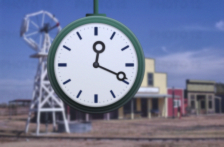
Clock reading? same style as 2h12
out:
12h19
